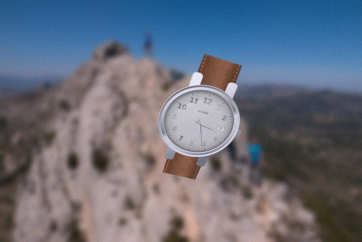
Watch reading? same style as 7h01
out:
3h26
